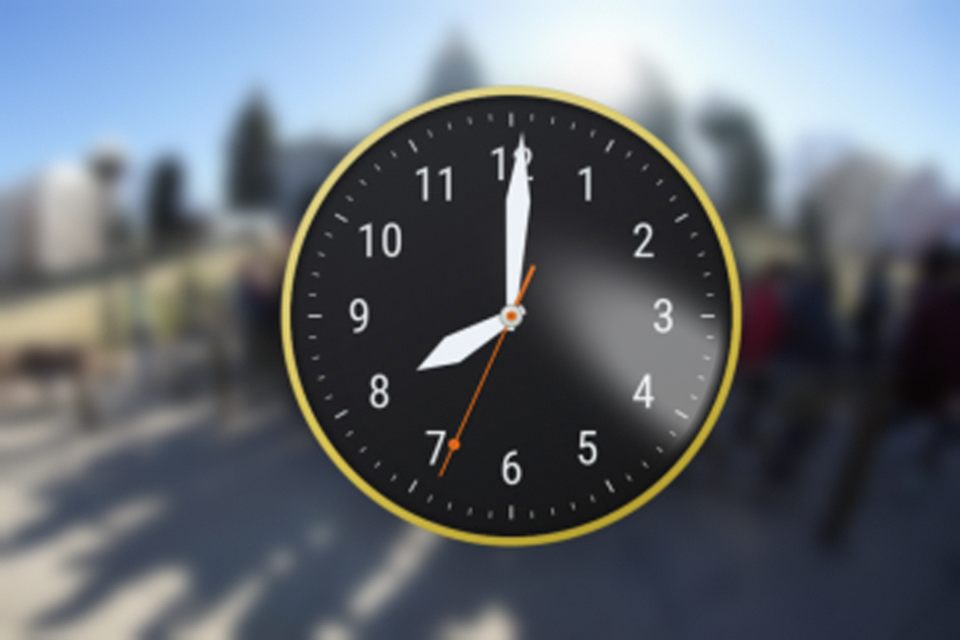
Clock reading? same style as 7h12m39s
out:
8h00m34s
